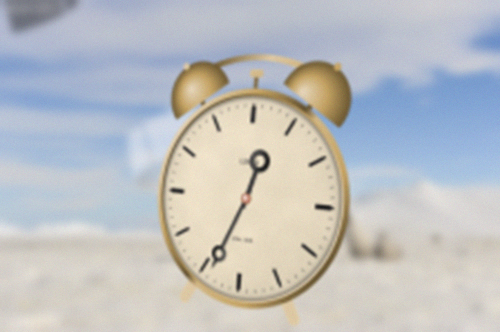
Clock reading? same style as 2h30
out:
12h34
